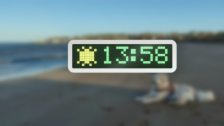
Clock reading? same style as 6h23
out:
13h58
